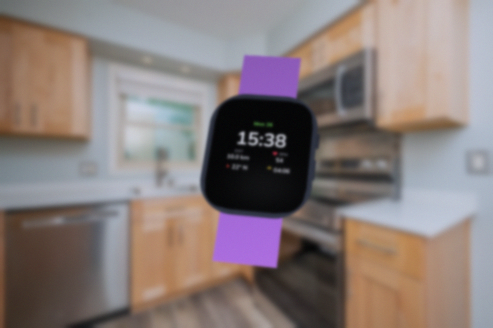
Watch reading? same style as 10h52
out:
15h38
